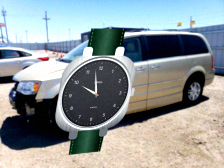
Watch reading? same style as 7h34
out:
9h58
